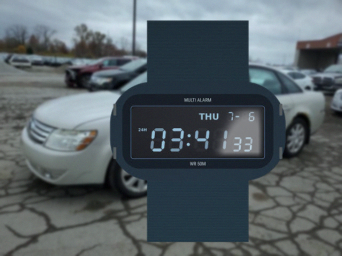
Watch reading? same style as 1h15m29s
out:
3h41m33s
